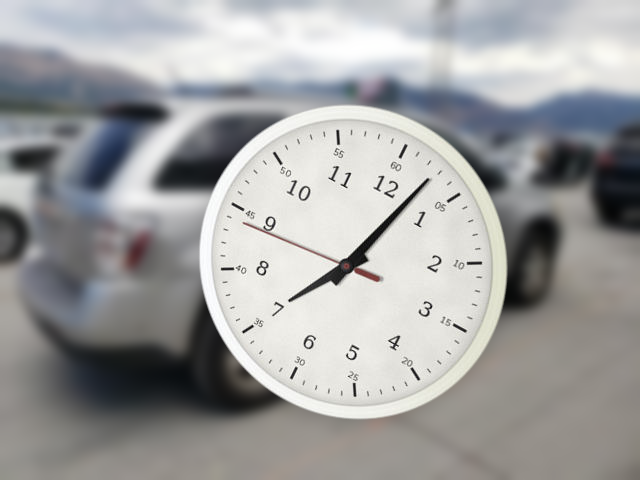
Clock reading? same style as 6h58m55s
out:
7h02m44s
